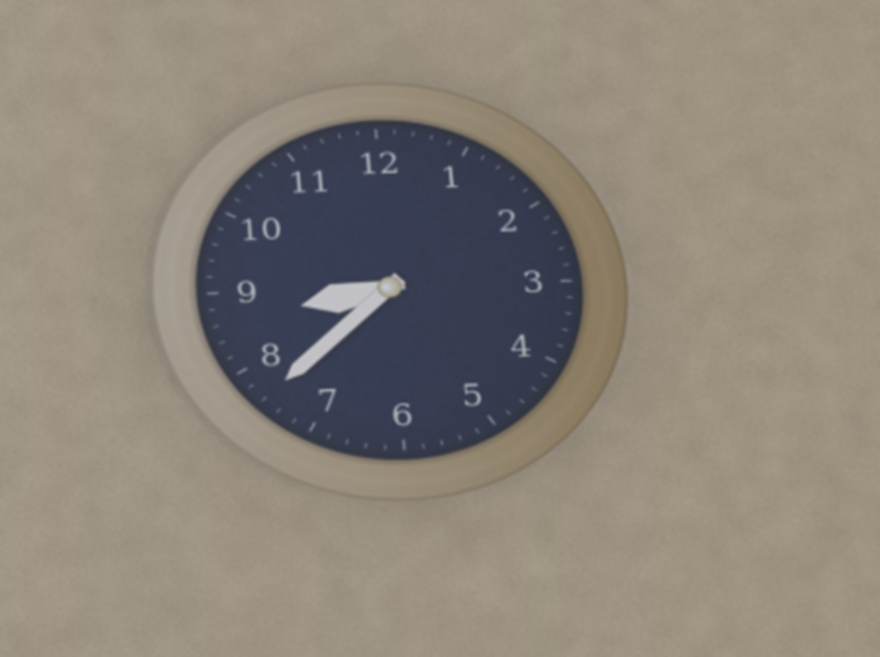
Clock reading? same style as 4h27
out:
8h38
